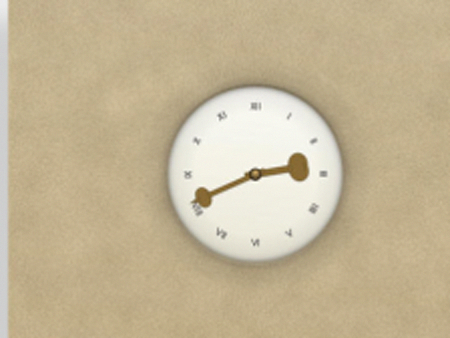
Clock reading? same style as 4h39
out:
2h41
